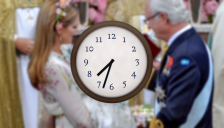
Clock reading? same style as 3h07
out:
7h33
